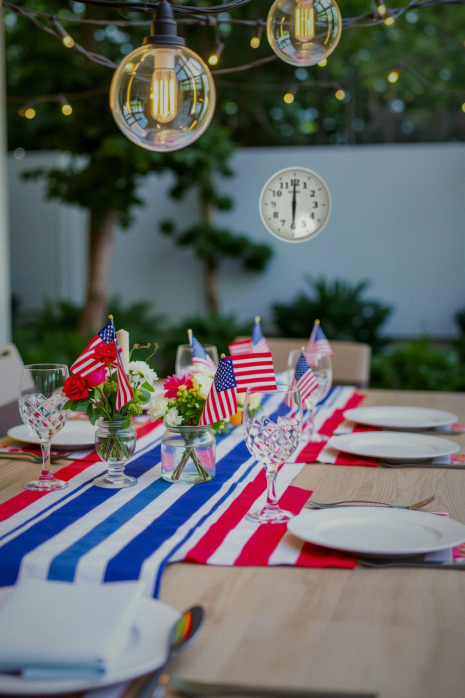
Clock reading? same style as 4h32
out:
6h00
